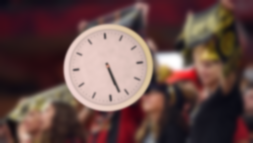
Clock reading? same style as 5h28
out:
5h27
